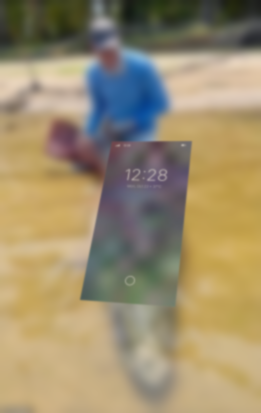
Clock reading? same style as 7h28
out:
12h28
